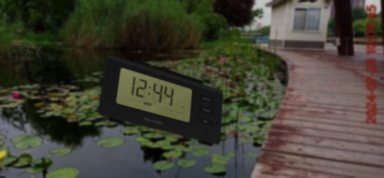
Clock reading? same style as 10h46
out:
12h44
